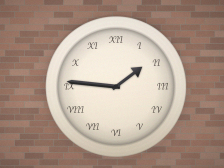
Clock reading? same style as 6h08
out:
1h46
